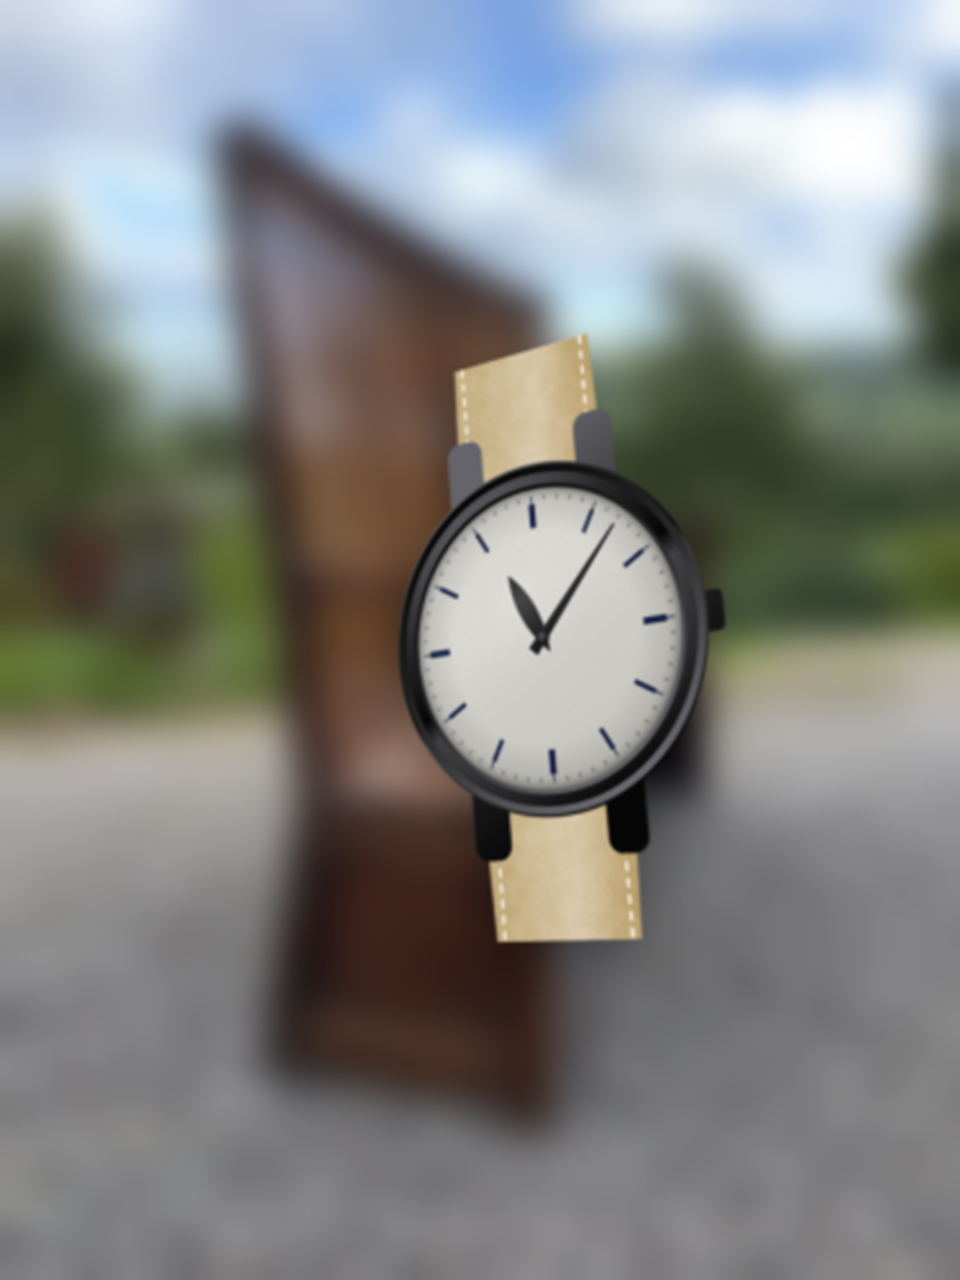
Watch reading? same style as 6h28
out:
11h07
